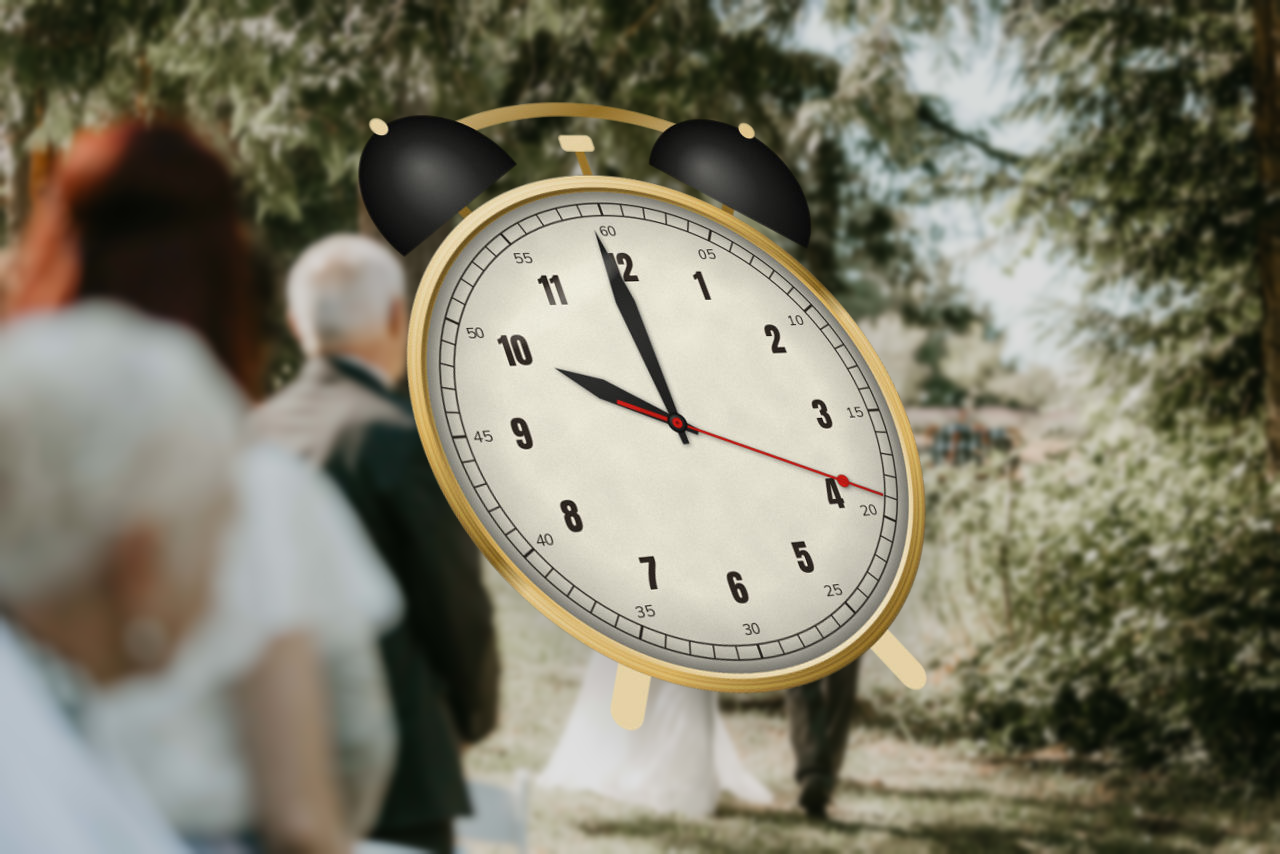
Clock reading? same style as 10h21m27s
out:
9h59m19s
